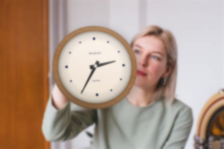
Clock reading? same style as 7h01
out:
2h35
